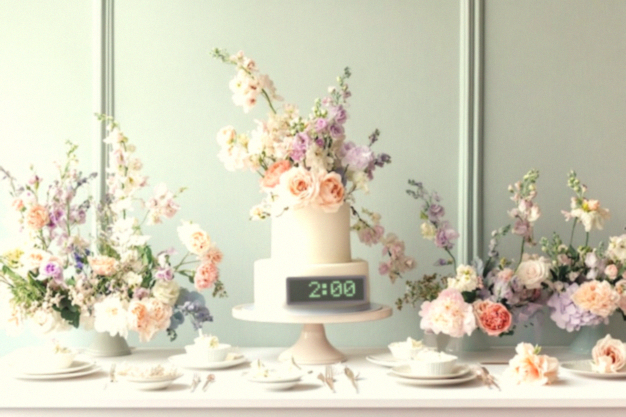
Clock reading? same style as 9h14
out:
2h00
